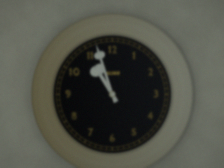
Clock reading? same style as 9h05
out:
10h57
